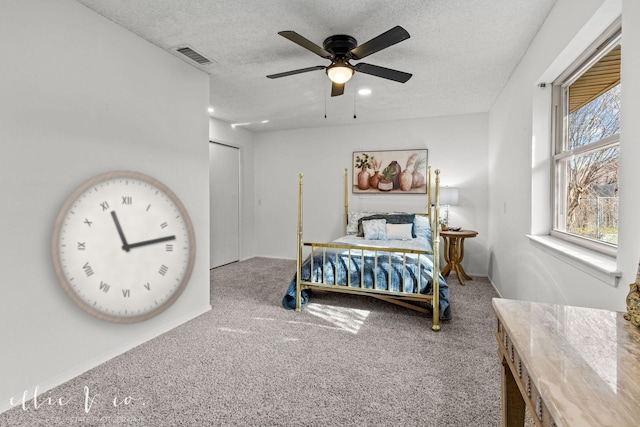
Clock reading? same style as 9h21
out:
11h13
